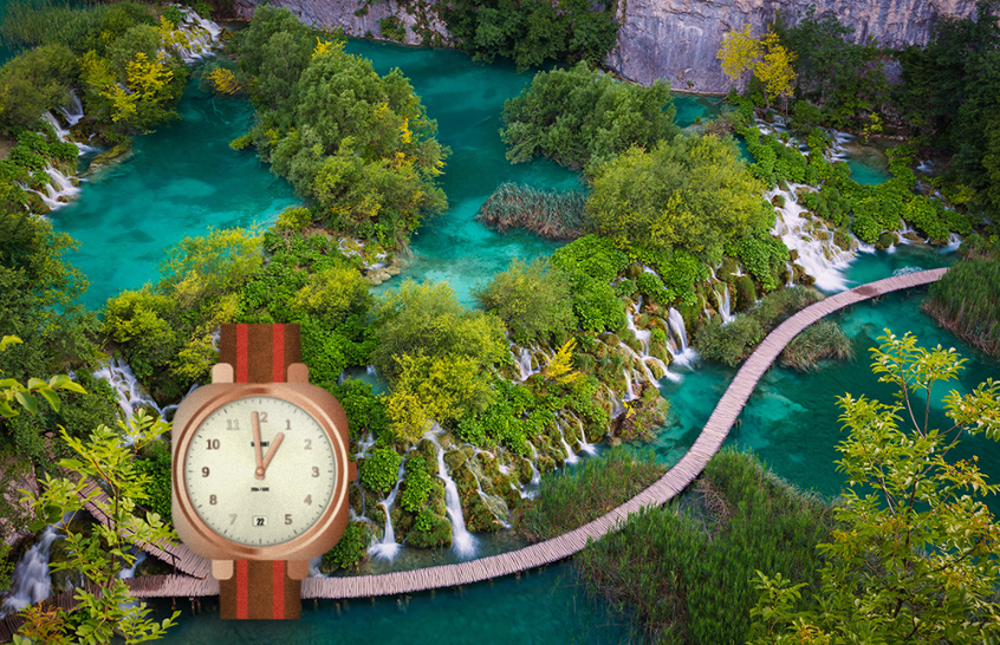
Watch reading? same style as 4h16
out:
12h59
